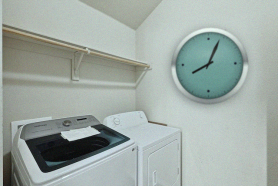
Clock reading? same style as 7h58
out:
8h04
